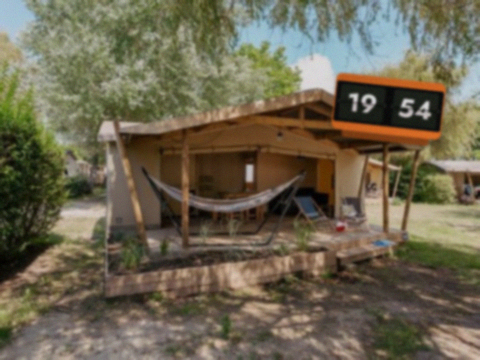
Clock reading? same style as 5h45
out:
19h54
